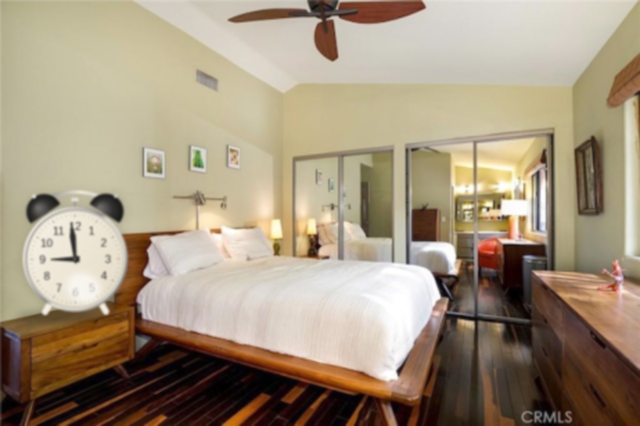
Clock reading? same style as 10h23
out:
8h59
